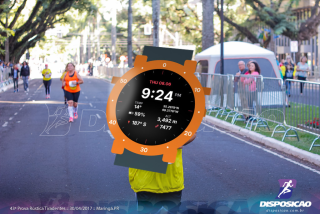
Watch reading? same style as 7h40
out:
9h24
